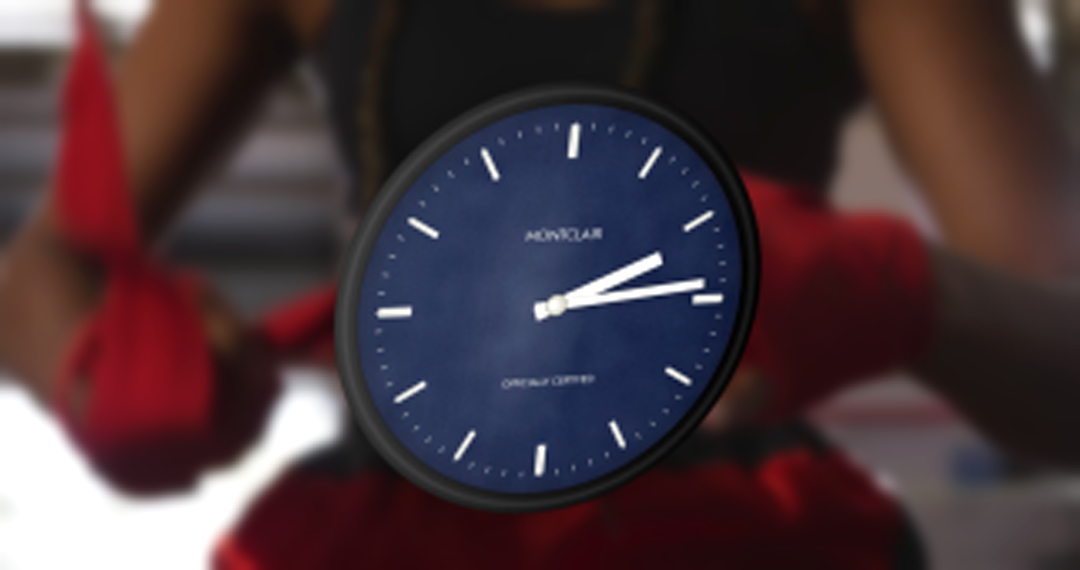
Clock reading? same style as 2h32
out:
2h14
